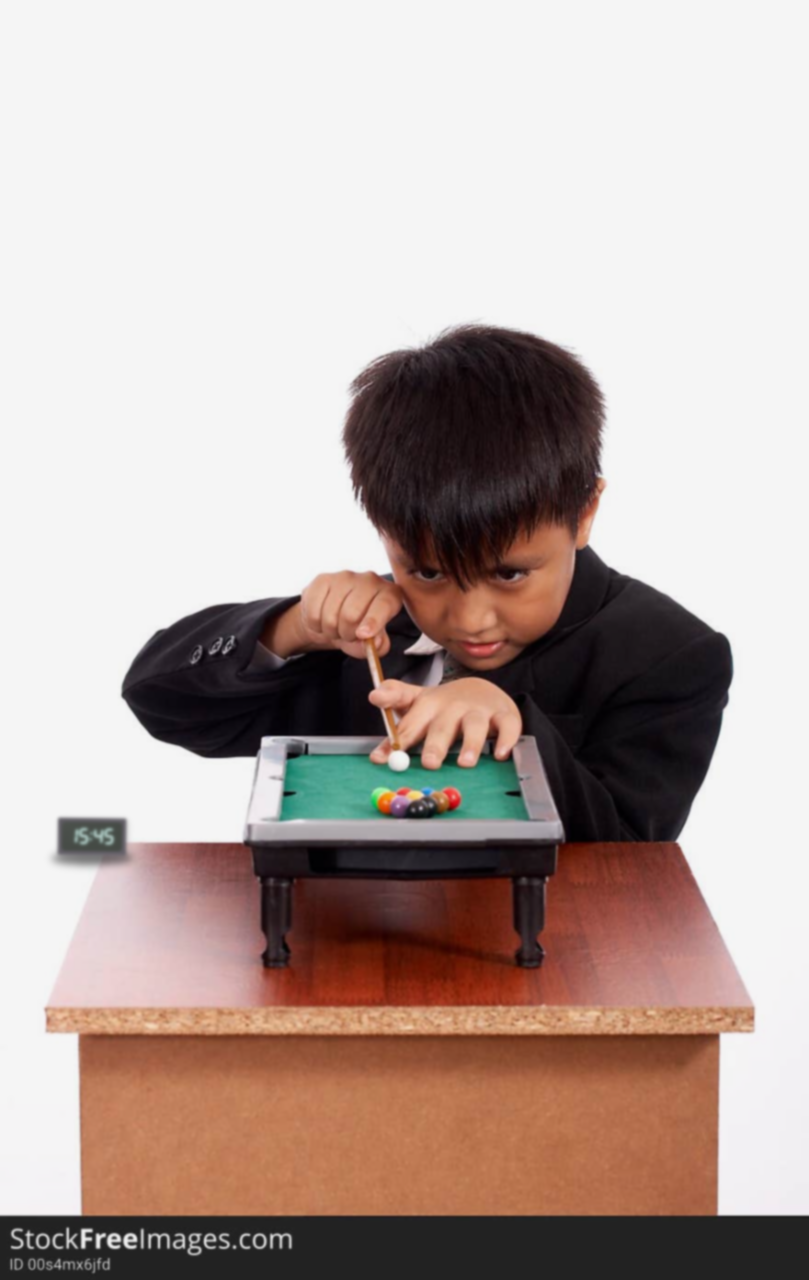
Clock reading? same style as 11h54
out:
15h45
